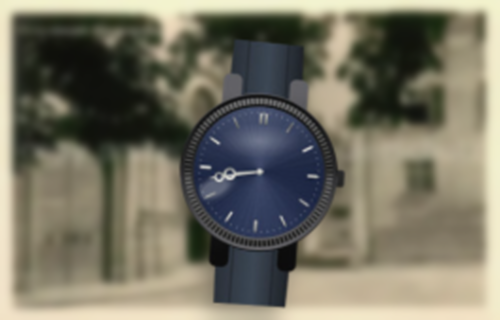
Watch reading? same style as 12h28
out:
8h43
